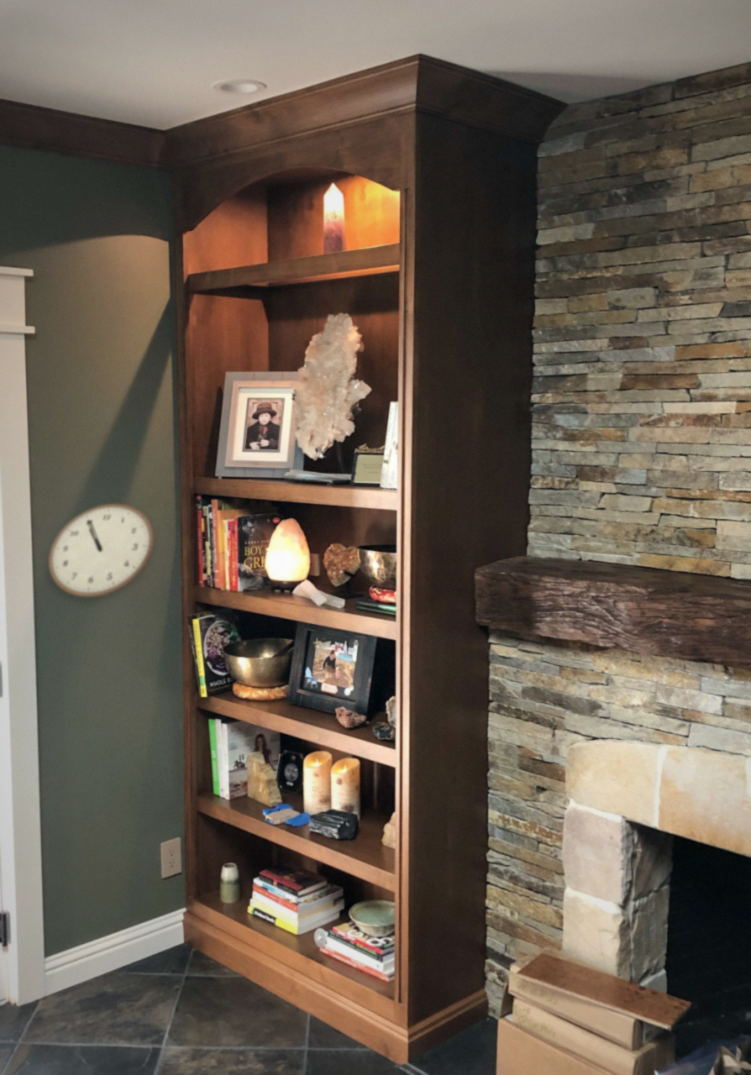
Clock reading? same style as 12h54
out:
10h55
